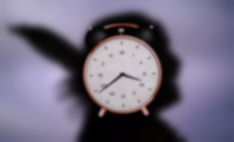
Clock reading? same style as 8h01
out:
3h39
